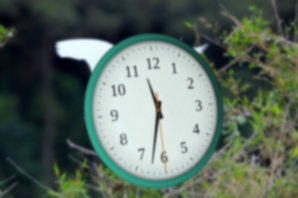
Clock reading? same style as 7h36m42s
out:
11h32m30s
